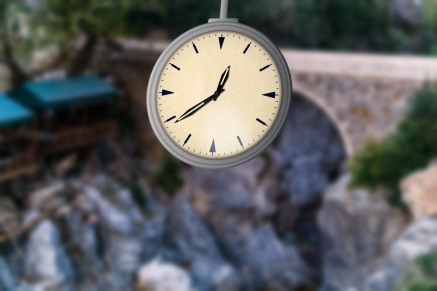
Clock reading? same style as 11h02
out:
12h39
